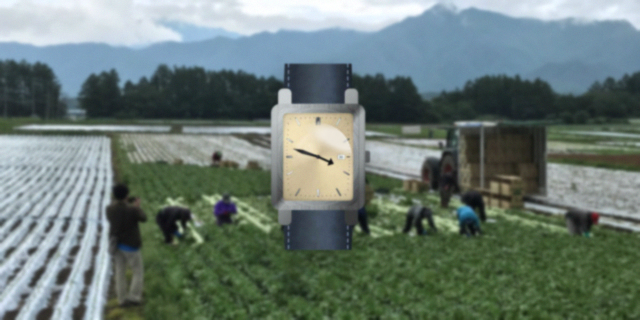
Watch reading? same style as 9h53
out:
3h48
